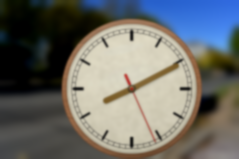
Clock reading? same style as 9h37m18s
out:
8h10m26s
